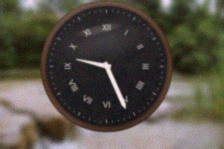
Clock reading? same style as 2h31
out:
9h26
